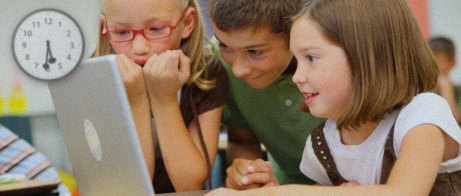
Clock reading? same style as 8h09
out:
5h31
